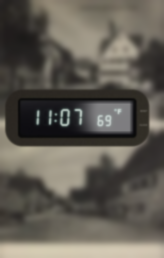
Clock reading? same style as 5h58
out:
11h07
